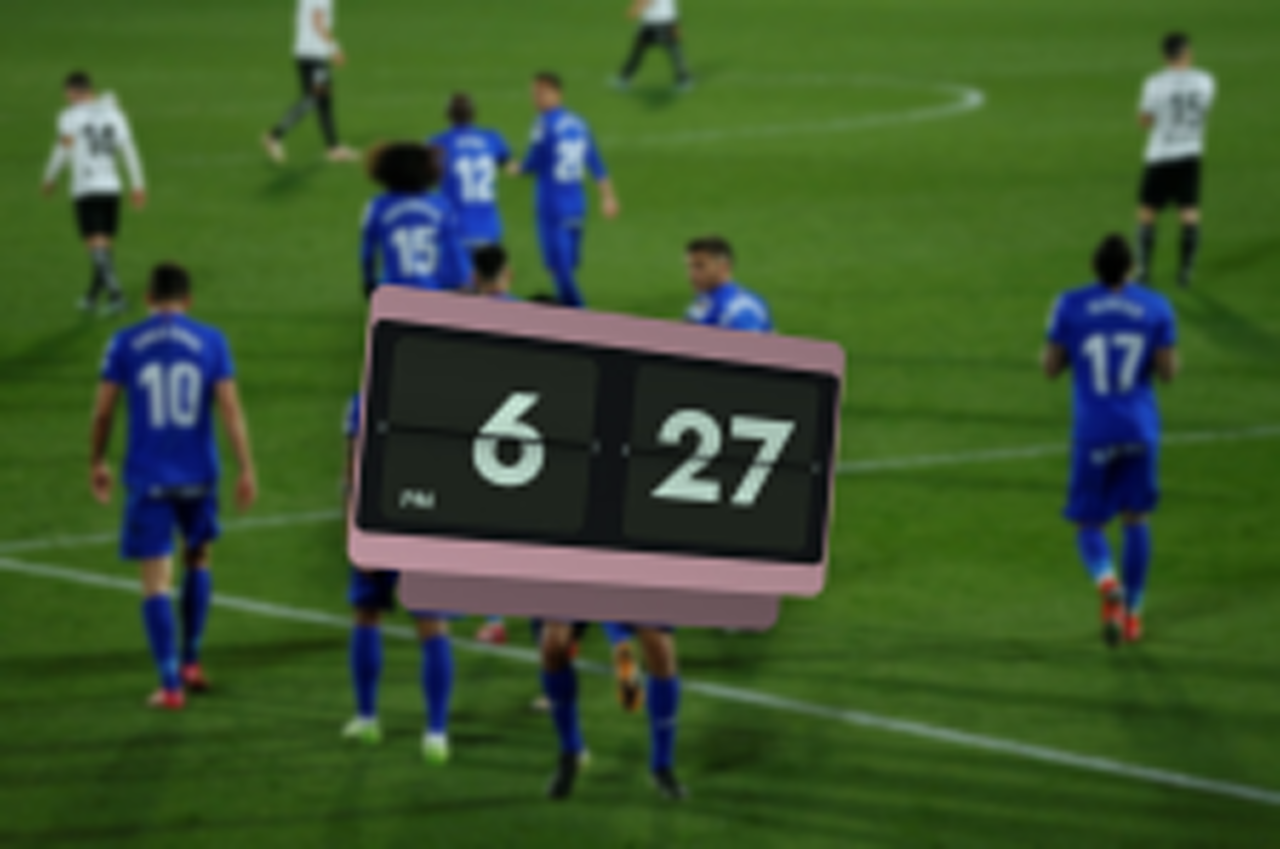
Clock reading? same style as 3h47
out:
6h27
